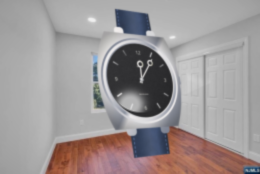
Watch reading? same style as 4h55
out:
12h06
